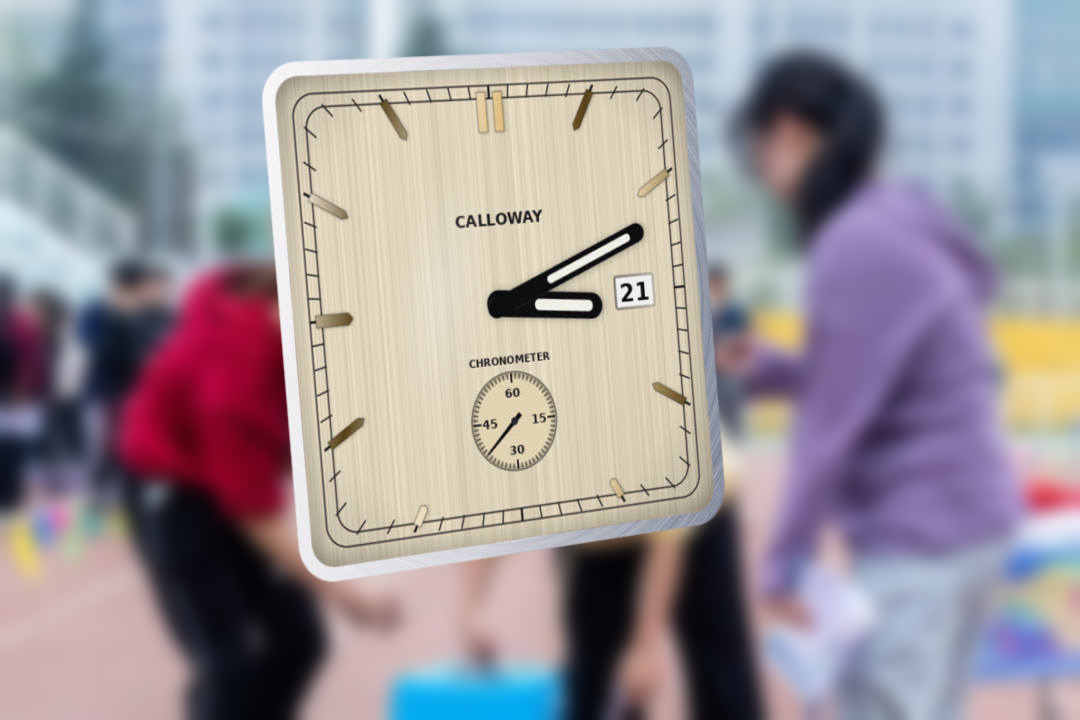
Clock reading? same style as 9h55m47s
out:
3h11m38s
